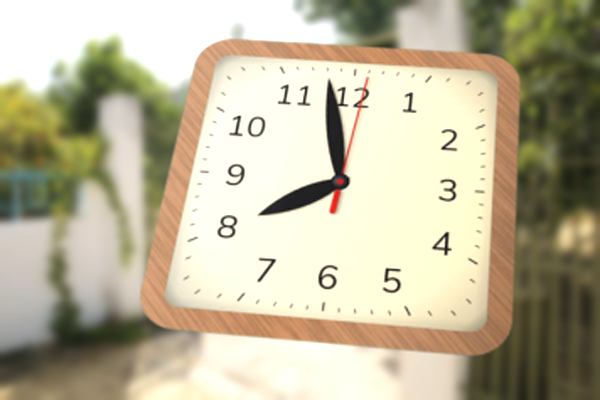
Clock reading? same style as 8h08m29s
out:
7h58m01s
